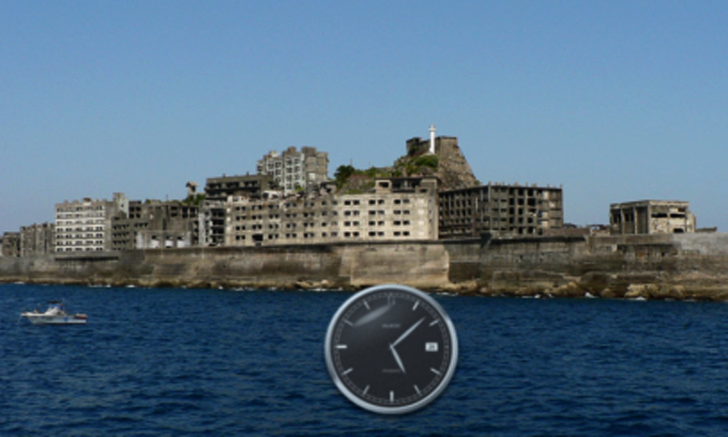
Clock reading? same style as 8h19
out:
5h08
